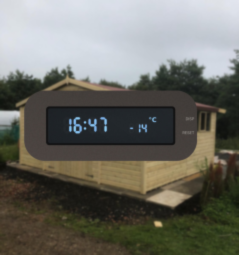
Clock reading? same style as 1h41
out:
16h47
